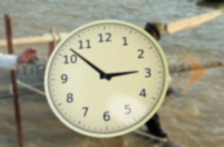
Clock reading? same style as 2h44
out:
2h52
